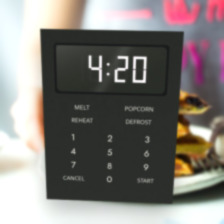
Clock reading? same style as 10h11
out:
4h20
